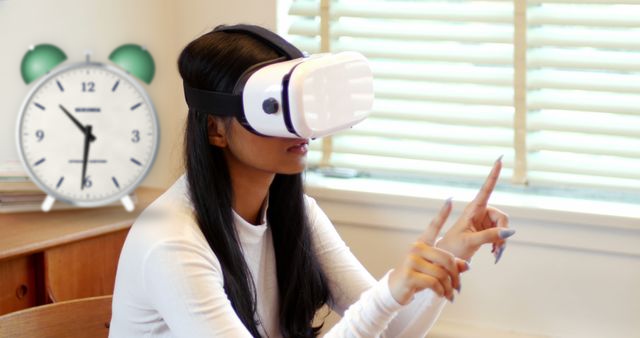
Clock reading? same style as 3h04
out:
10h31
